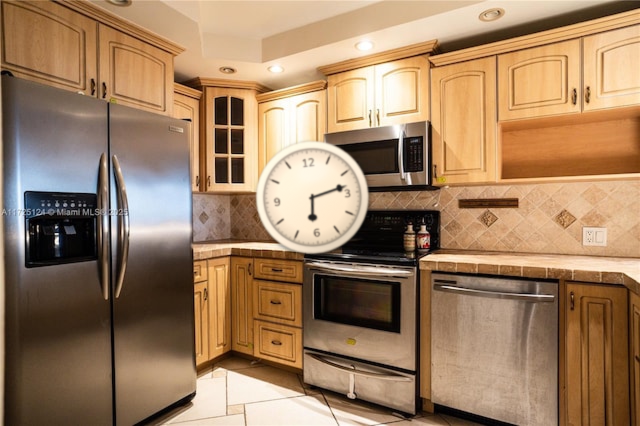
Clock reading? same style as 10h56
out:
6h13
